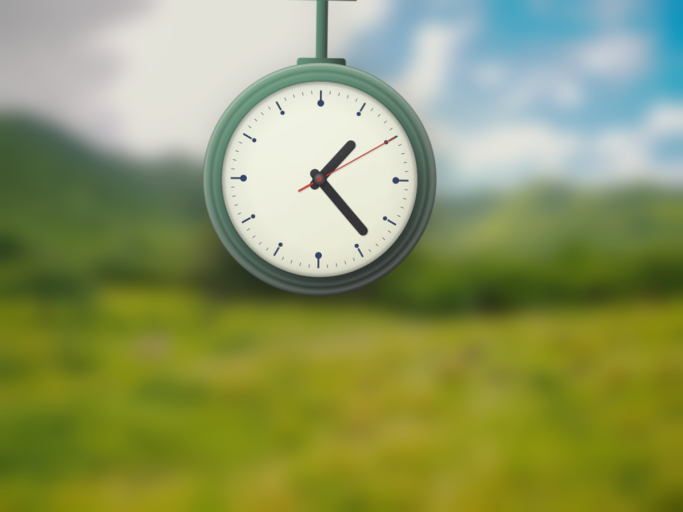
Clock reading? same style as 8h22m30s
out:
1h23m10s
